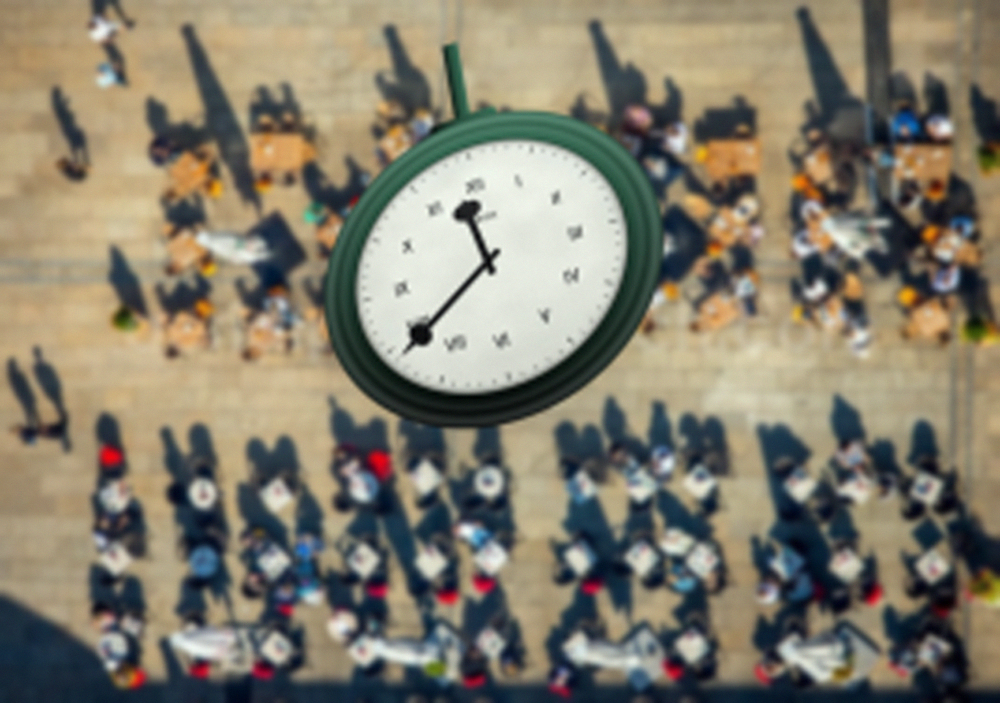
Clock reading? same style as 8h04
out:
11h39
